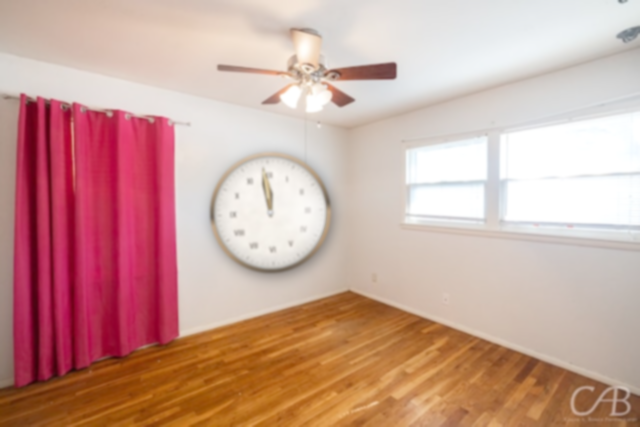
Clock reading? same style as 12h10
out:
11h59
